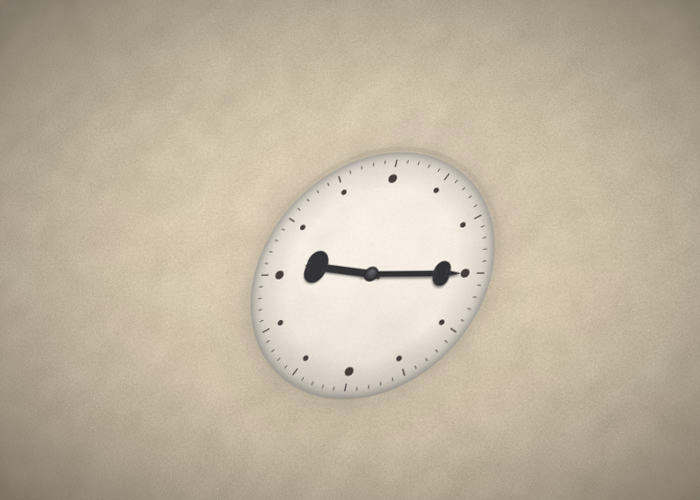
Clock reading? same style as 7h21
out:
9h15
